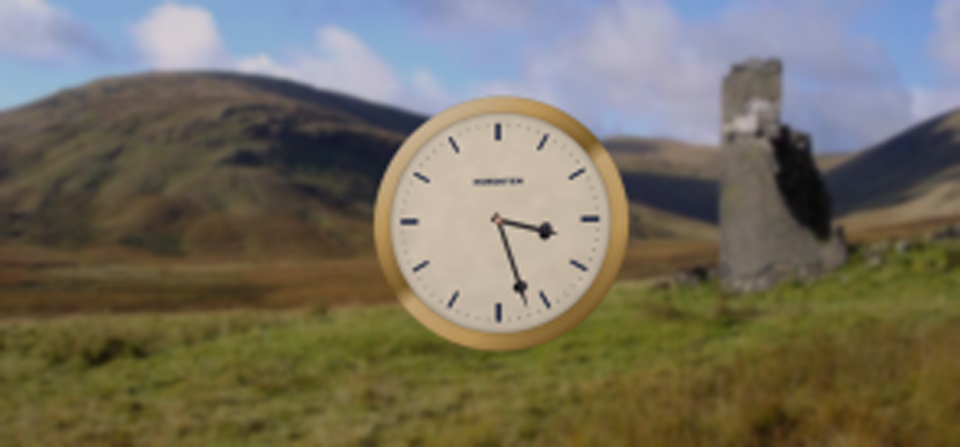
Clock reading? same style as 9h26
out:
3h27
